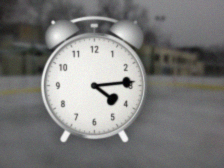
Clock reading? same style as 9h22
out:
4h14
